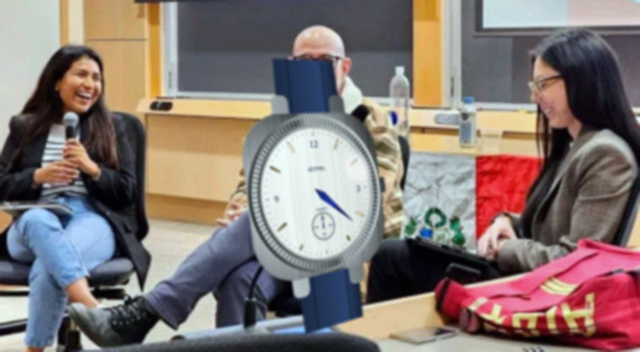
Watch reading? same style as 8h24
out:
4h22
